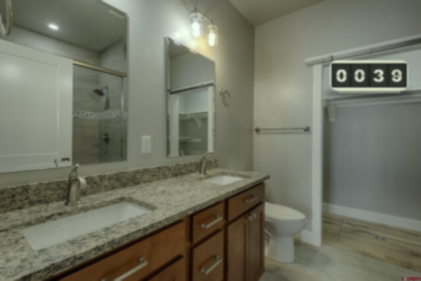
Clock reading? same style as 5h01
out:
0h39
